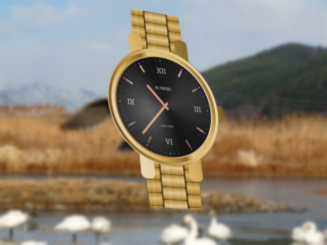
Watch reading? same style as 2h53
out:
10h37
